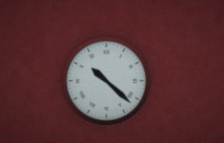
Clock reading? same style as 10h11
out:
10h22
